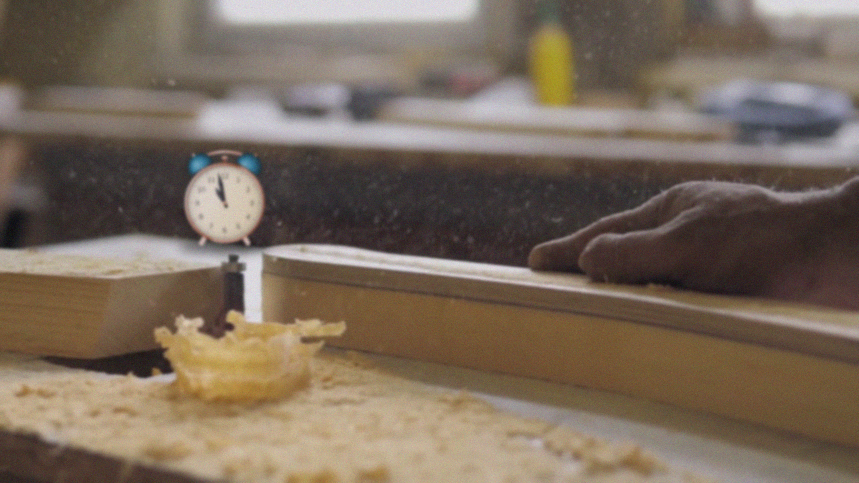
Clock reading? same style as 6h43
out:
10h58
